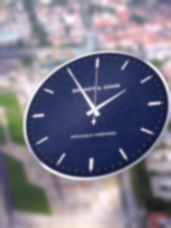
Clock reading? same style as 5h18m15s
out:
1h55m00s
